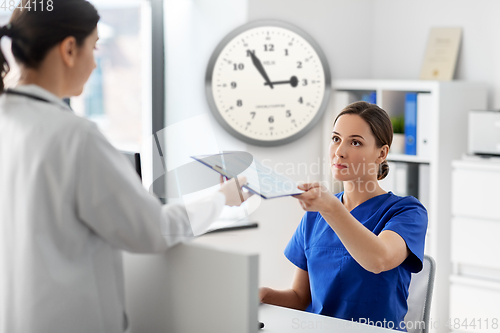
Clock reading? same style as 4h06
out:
2h55
